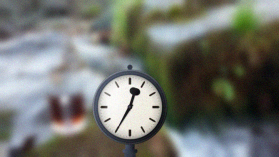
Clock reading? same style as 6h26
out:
12h35
